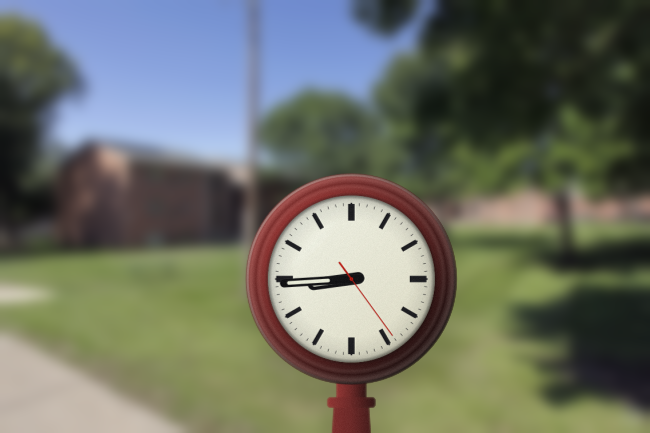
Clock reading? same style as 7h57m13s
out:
8h44m24s
